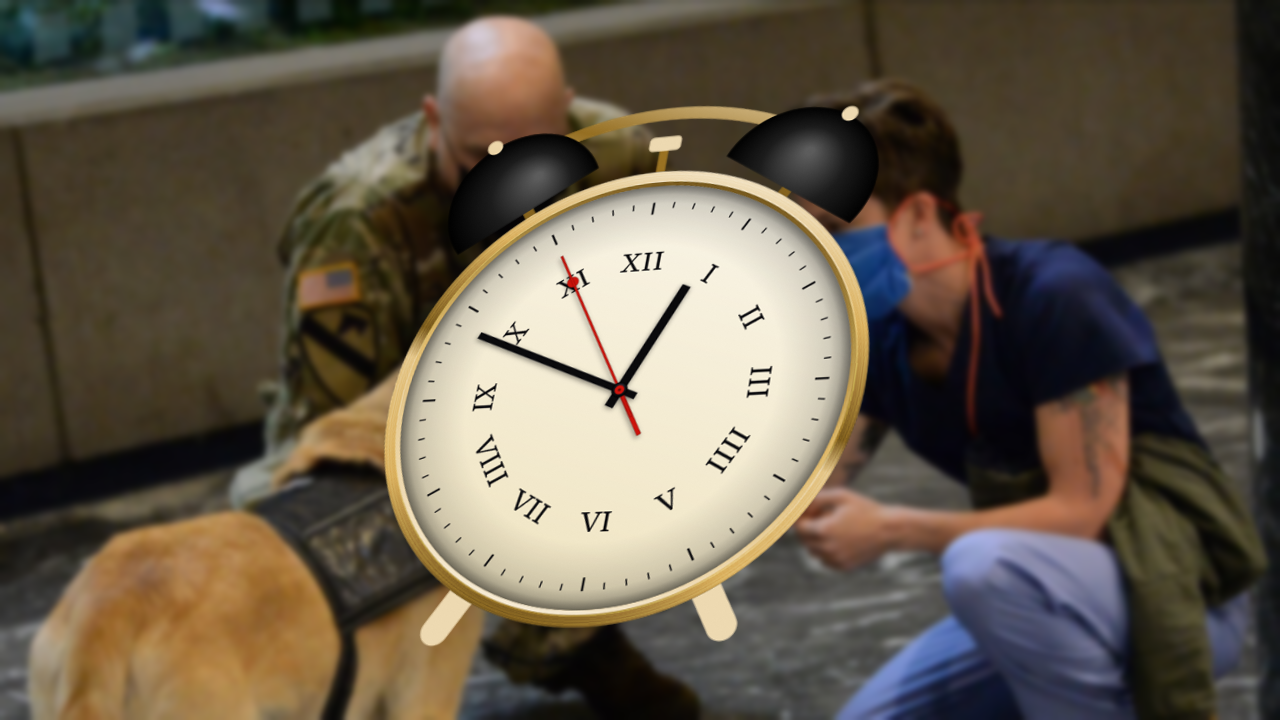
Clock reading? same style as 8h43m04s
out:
12h48m55s
